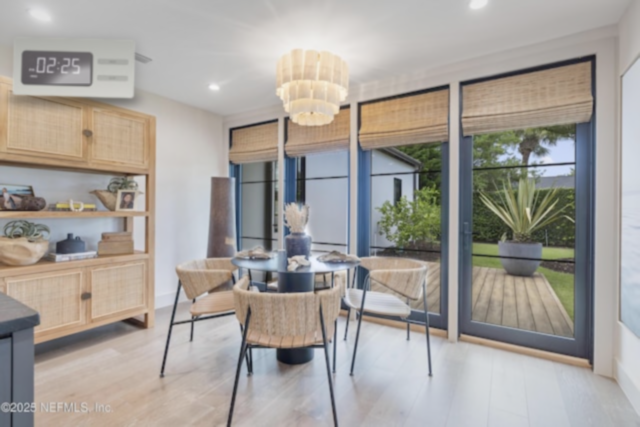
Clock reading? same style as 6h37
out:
2h25
